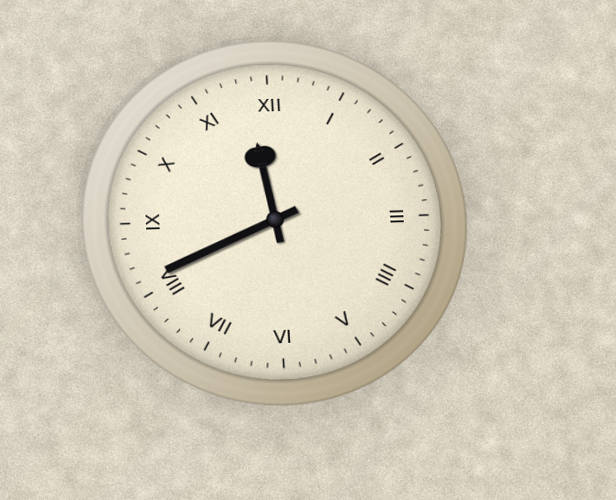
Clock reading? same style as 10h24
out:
11h41
